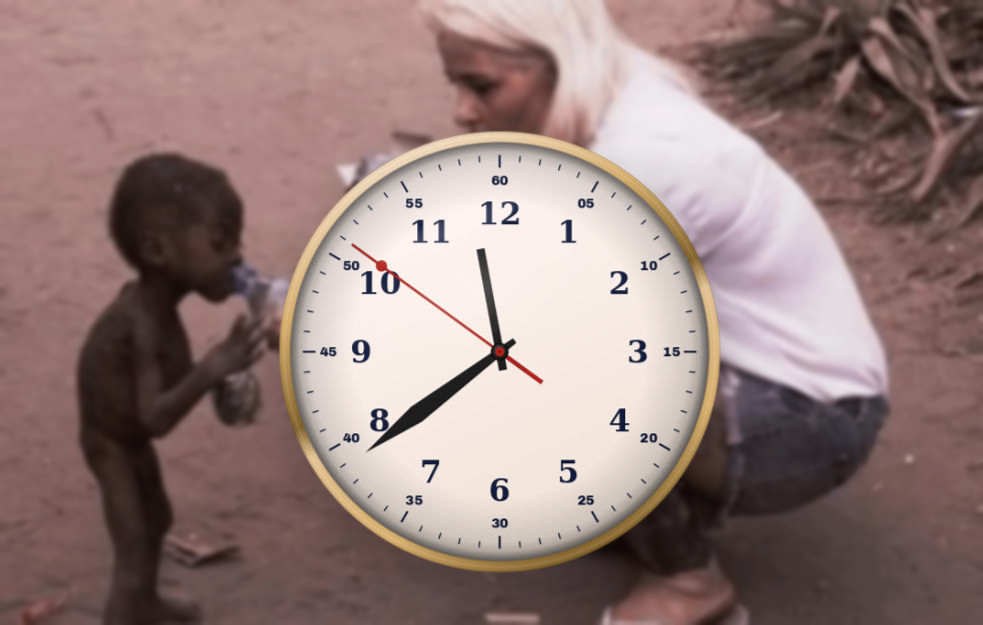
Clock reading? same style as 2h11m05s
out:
11h38m51s
